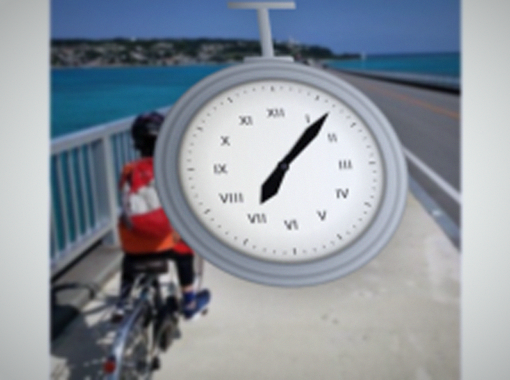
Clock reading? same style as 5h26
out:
7h07
